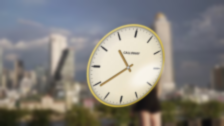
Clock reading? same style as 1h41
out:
10h39
